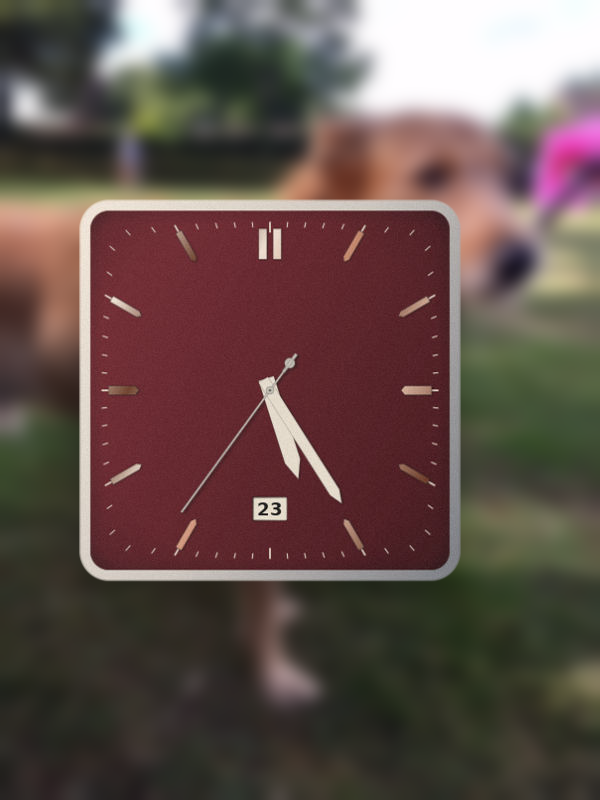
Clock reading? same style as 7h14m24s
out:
5h24m36s
